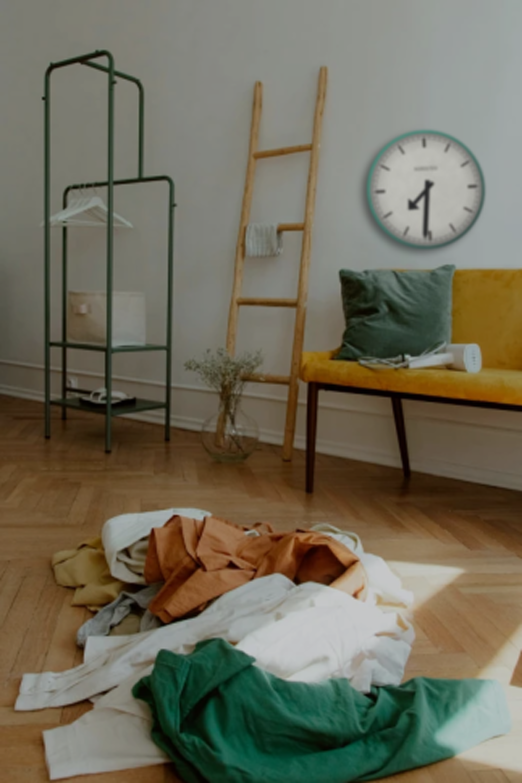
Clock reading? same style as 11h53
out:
7h31
